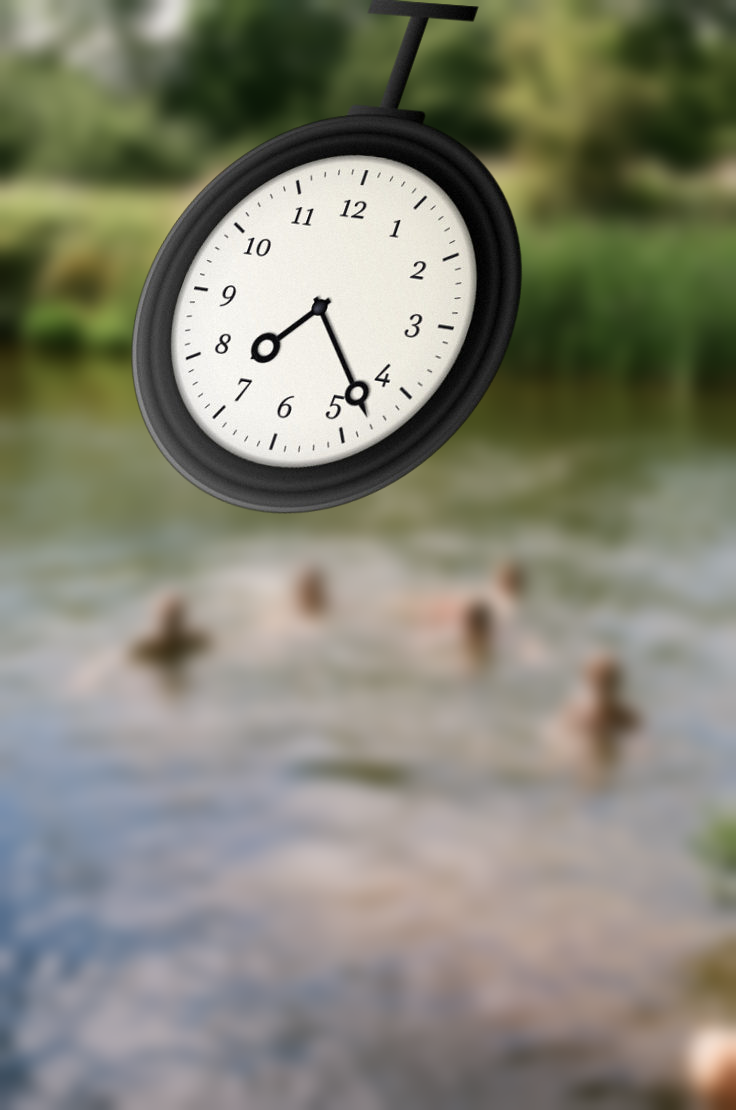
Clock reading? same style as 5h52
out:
7h23
